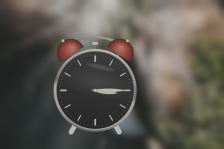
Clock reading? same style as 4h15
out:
3h15
